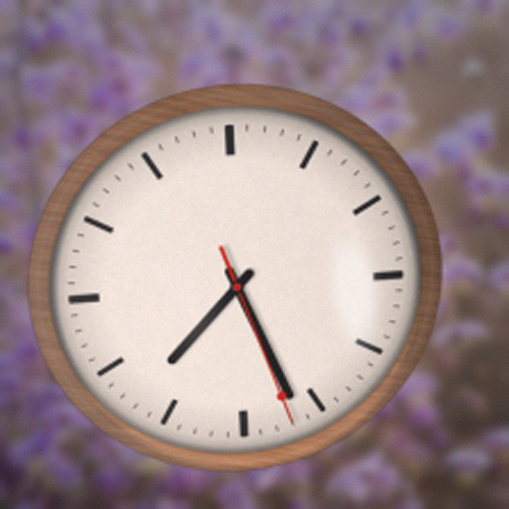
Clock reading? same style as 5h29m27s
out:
7h26m27s
